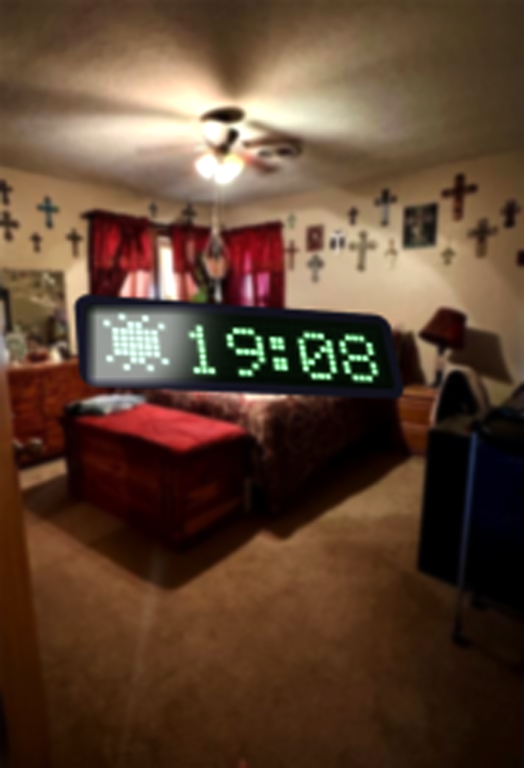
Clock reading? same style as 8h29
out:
19h08
